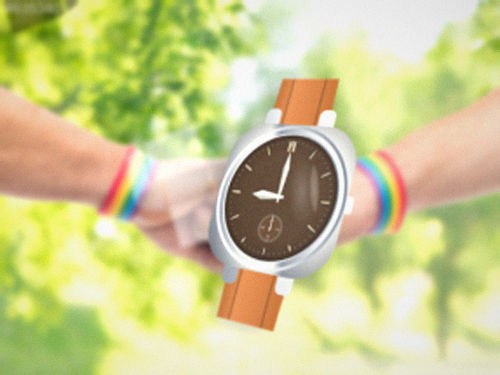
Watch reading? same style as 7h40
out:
9h00
